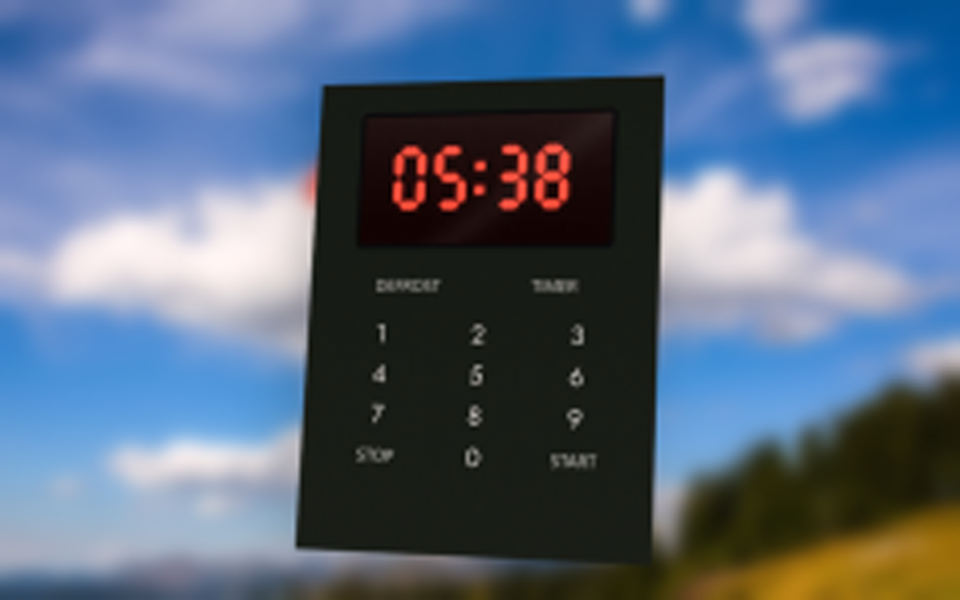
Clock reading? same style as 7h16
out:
5h38
